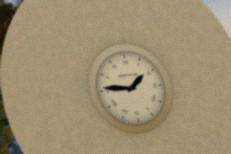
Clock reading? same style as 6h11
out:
1h46
